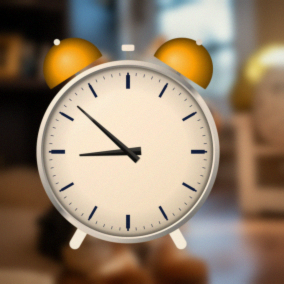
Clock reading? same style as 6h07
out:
8h52
